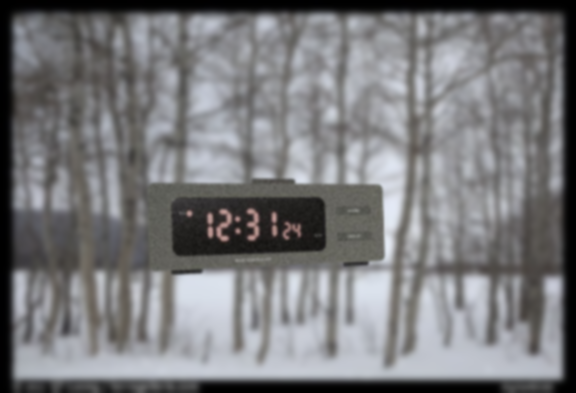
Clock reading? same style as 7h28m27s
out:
12h31m24s
